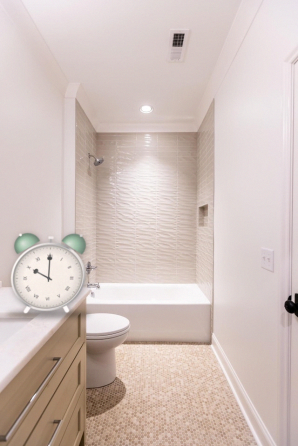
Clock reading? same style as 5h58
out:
10h00
